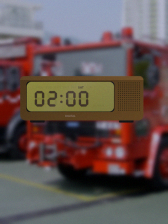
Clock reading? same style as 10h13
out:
2h00
